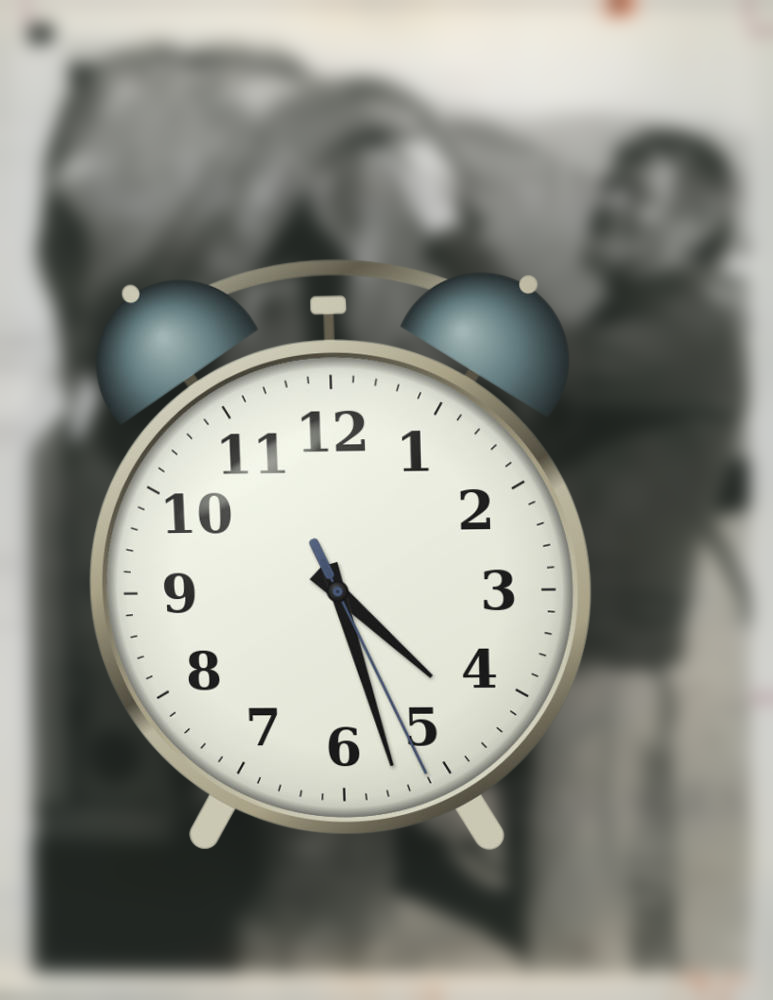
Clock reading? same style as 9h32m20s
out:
4h27m26s
